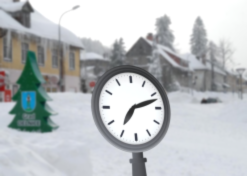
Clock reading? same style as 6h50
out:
7h12
